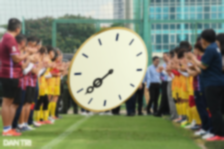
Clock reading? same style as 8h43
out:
7h38
